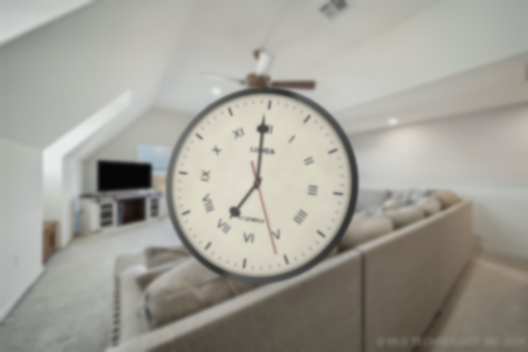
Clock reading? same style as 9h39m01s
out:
6h59m26s
